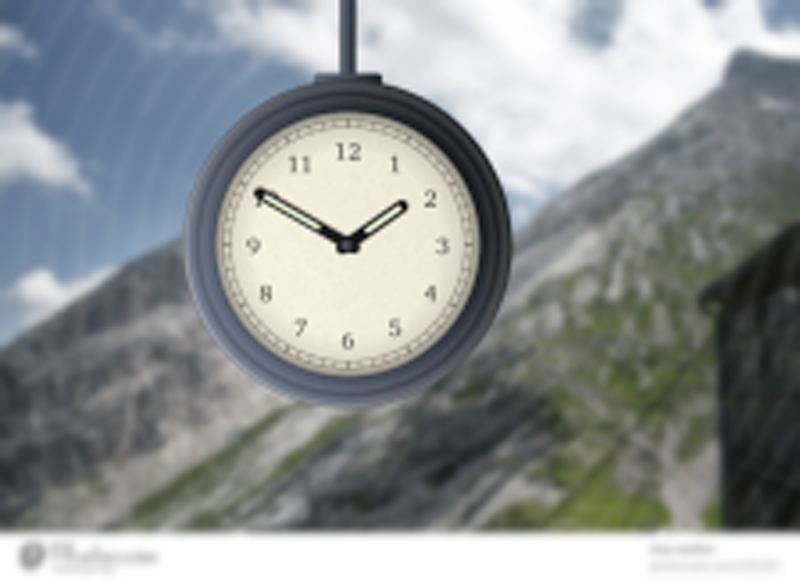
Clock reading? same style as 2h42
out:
1h50
